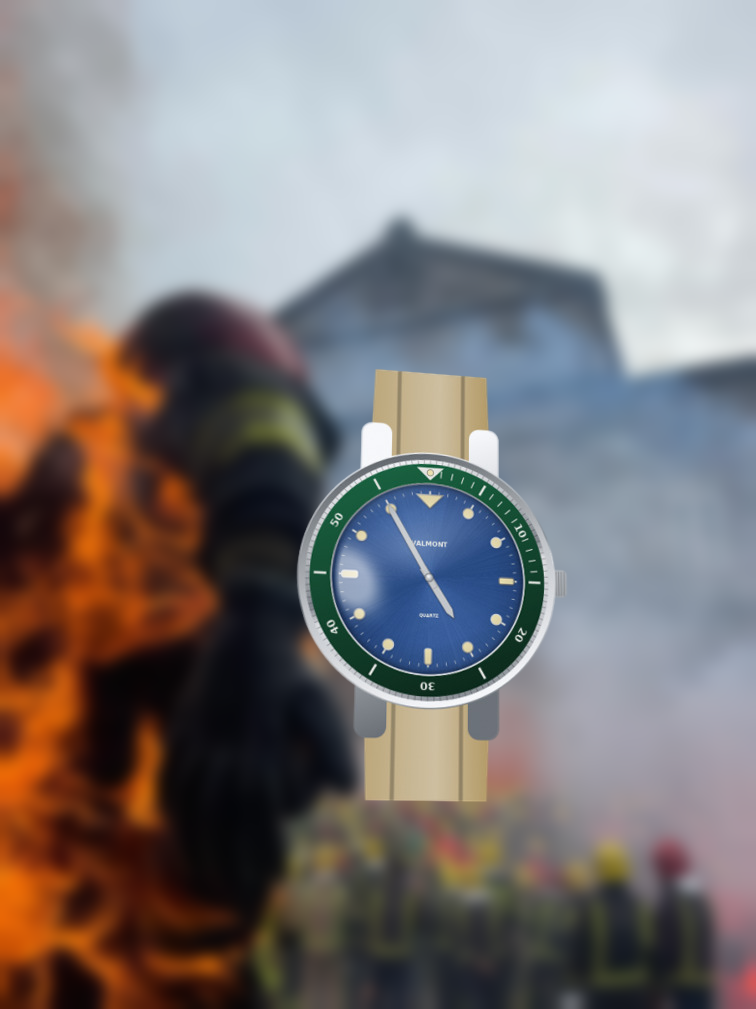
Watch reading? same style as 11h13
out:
4h55
